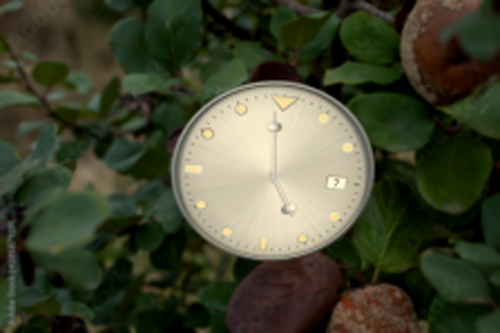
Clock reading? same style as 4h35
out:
4h59
